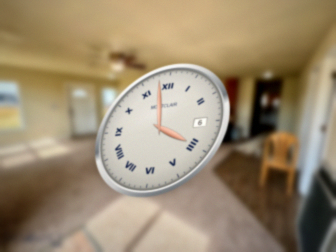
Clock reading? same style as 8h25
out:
3h58
